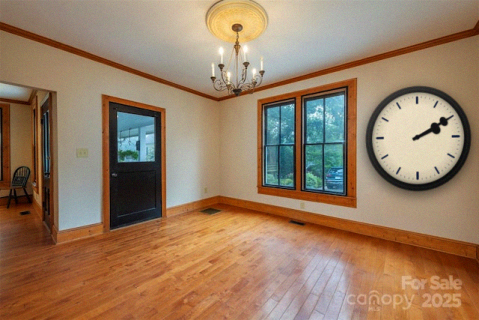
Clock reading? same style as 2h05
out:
2h10
